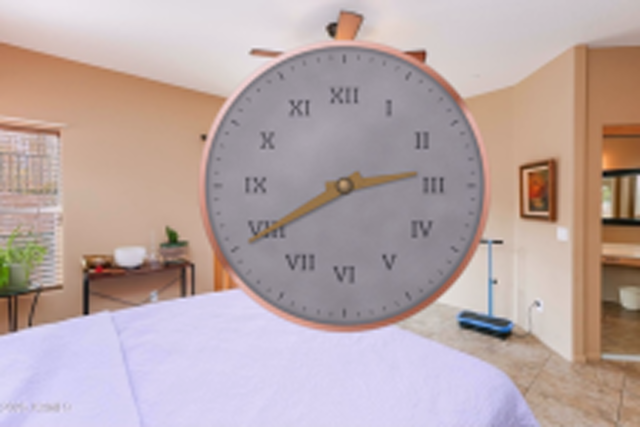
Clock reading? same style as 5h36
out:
2h40
